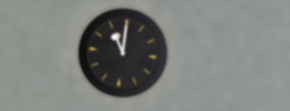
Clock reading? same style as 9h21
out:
11h00
